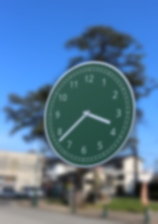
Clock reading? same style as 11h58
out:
3h38
